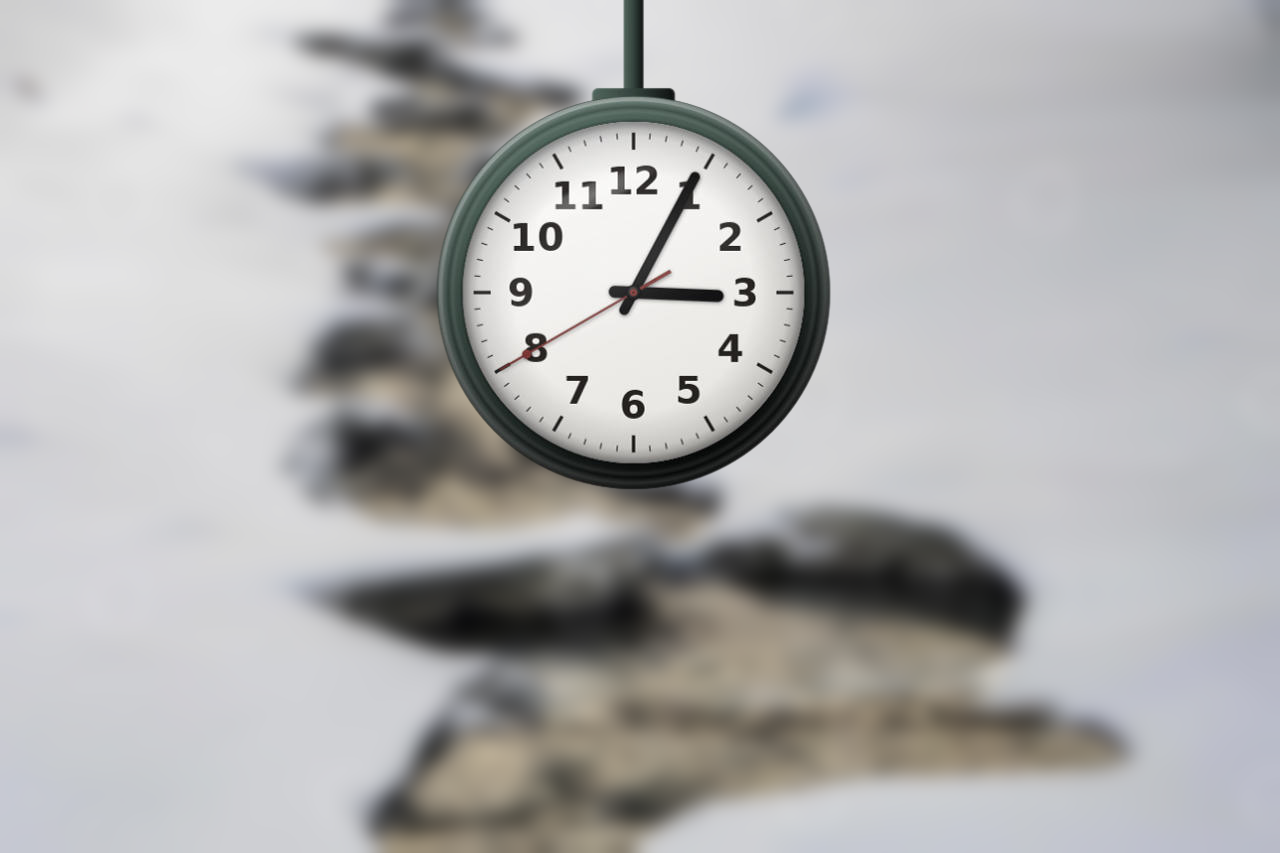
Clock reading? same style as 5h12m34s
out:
3h04m40s
